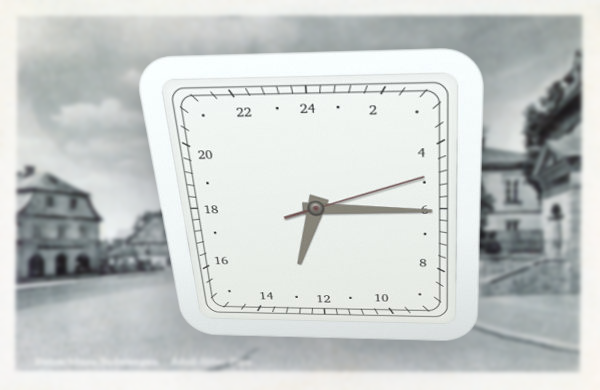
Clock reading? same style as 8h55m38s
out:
13h15m12s
